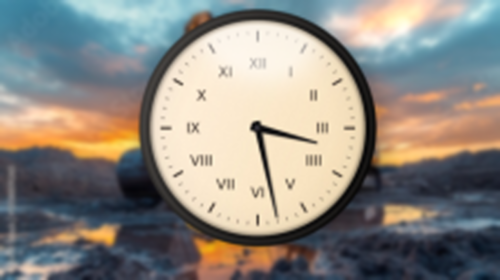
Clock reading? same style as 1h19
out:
3h28
